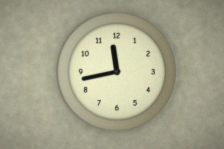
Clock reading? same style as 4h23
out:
11h43
